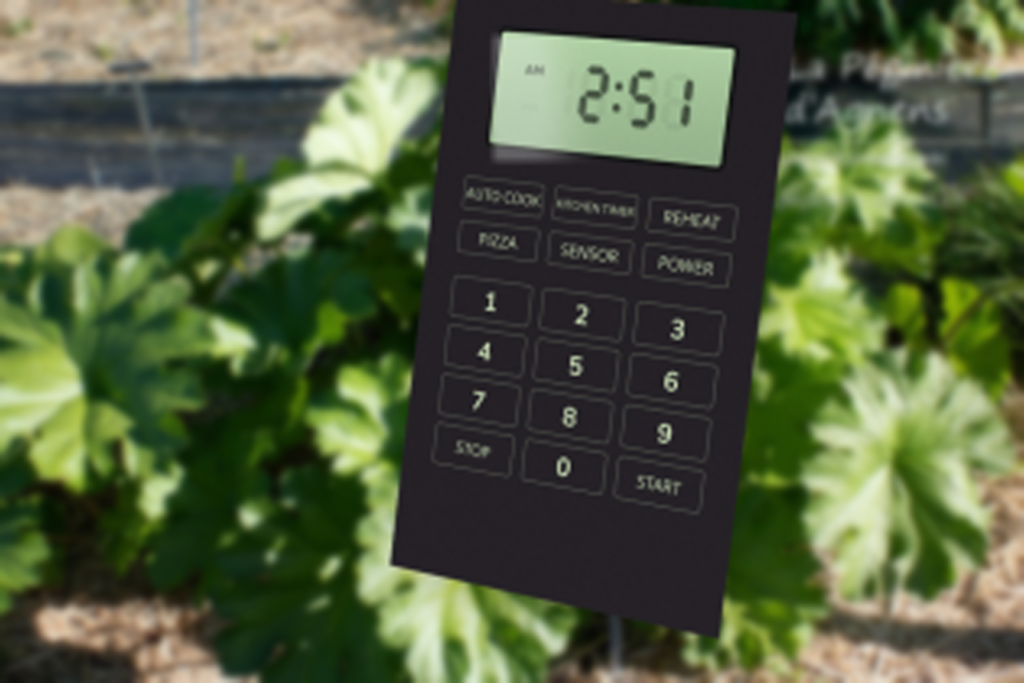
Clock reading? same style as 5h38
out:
2h51
